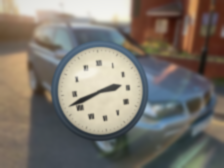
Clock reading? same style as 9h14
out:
2h42
